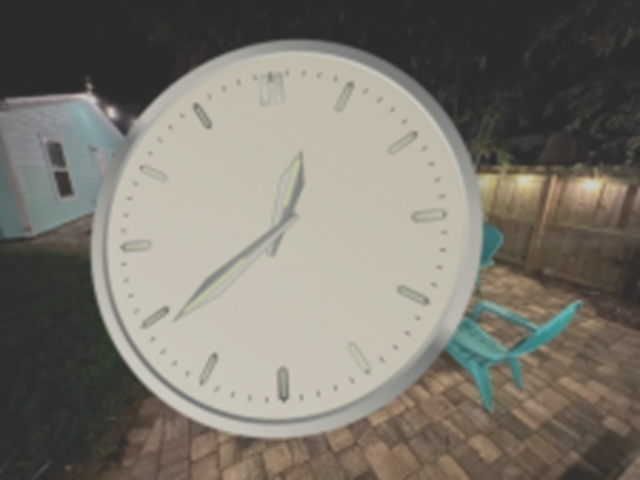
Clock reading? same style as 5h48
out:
12h39
